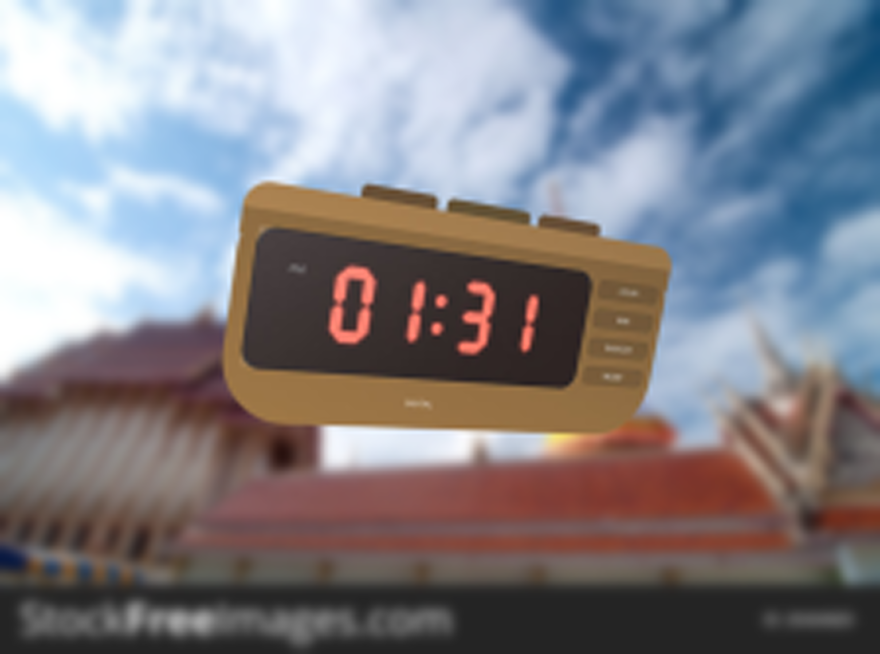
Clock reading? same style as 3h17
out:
1h31
